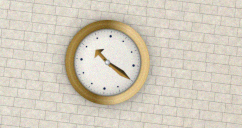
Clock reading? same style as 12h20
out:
10h20
